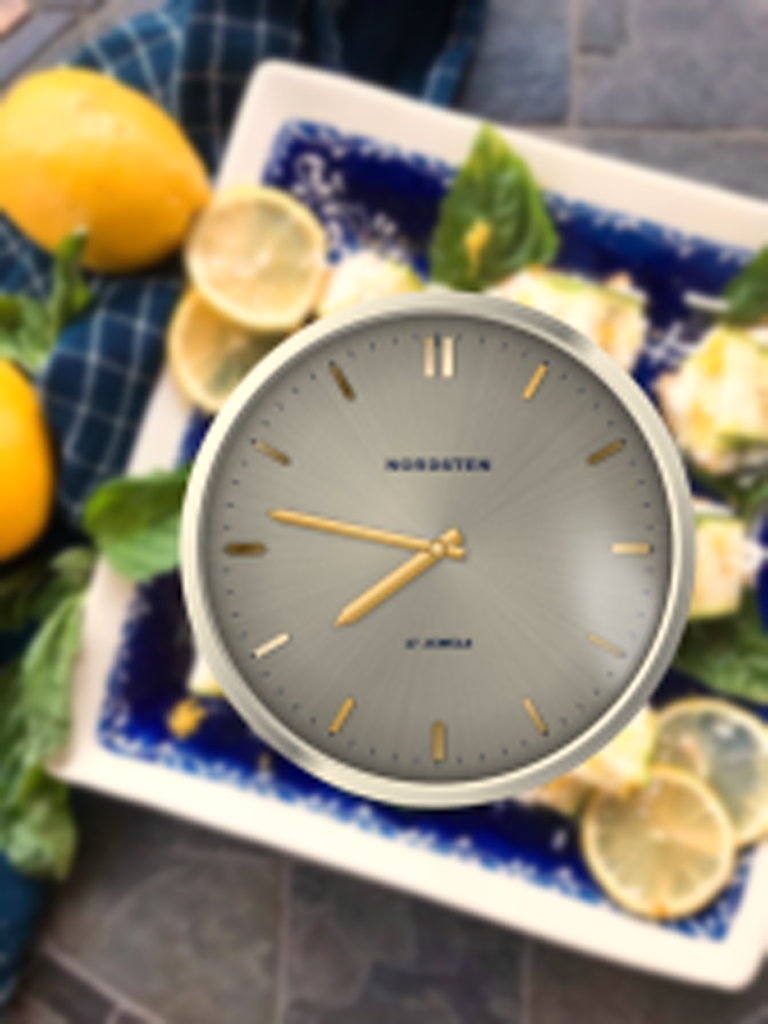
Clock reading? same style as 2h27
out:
7h47
